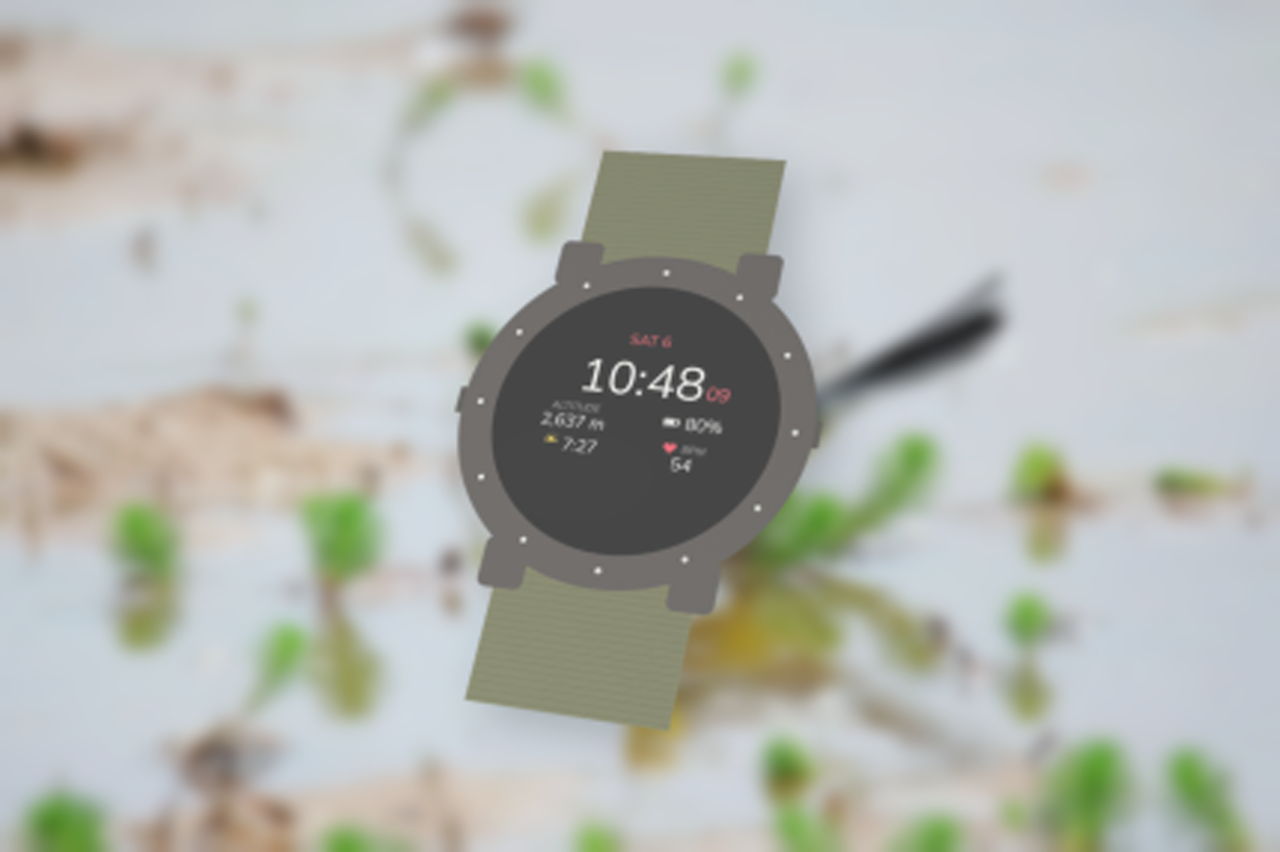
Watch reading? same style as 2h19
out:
10h48
